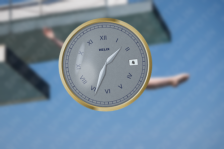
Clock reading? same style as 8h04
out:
1h34
